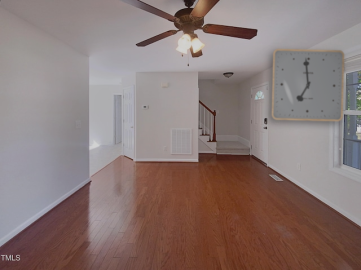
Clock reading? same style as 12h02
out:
6h59
